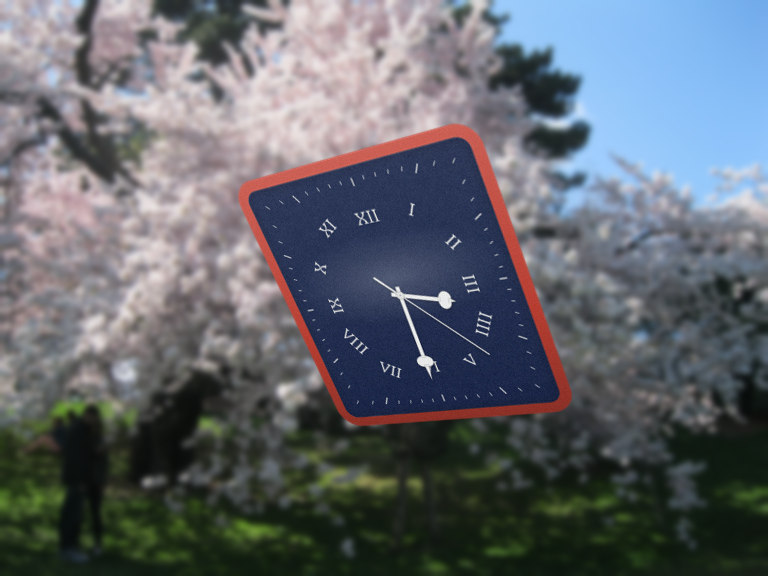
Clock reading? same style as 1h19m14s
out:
3h30m23s
